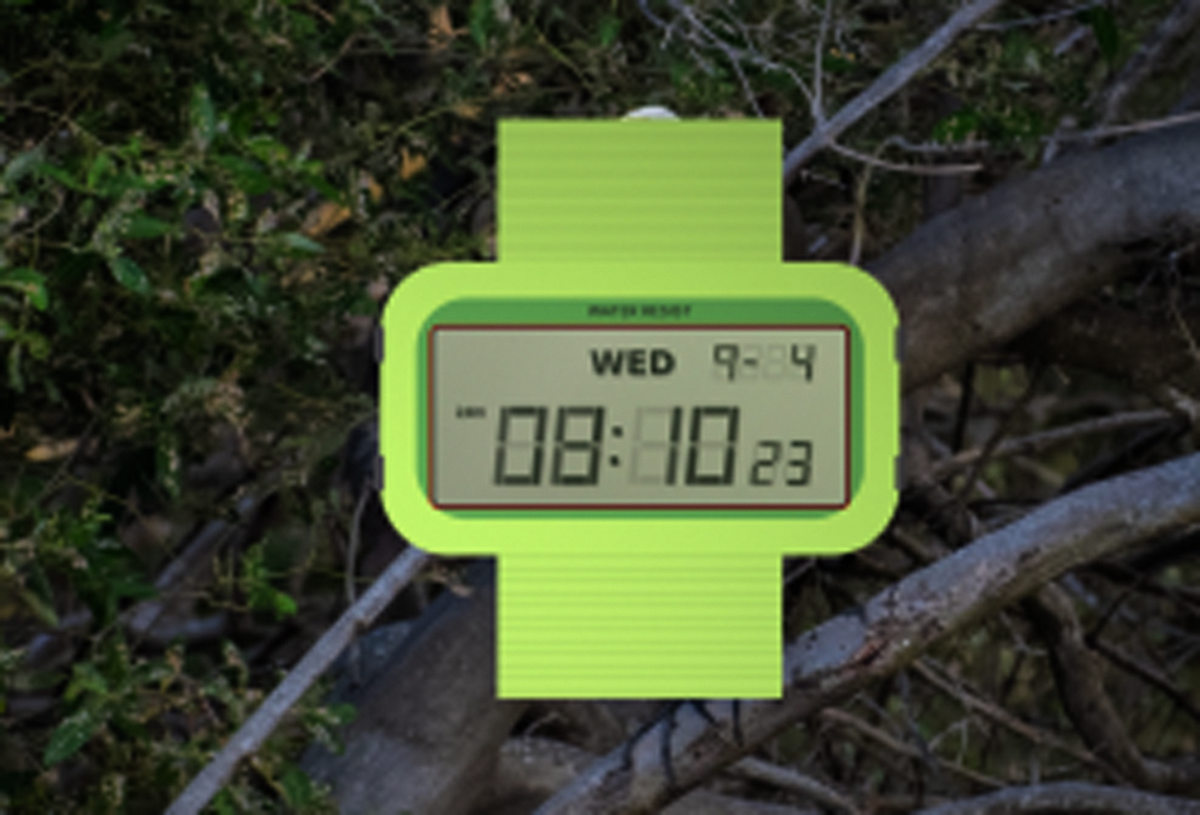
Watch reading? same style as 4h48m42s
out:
8h10m23s
